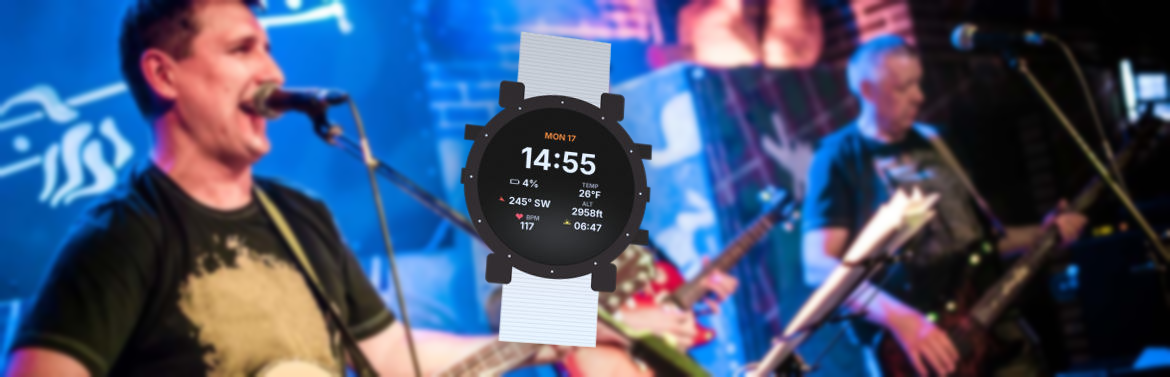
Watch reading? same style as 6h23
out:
14h55
